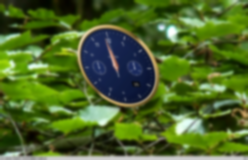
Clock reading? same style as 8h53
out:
11h59
